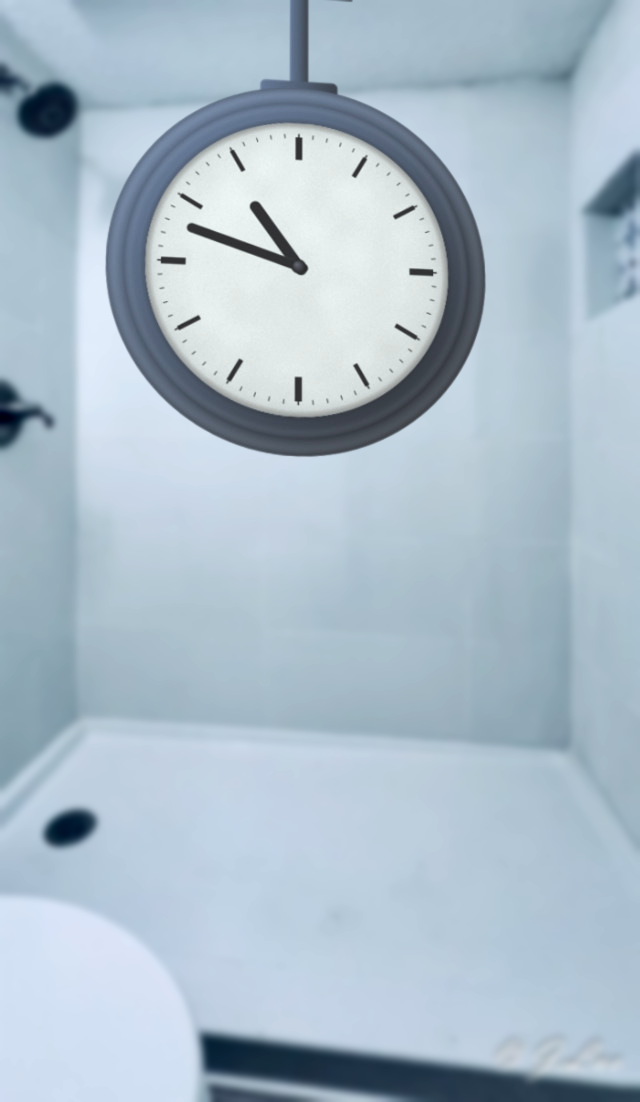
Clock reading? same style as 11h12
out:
10h48
